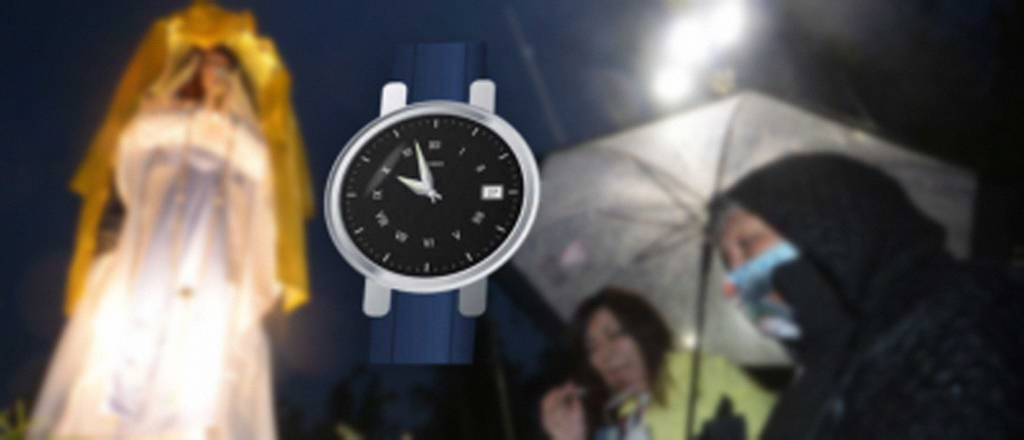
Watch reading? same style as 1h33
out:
9h57
